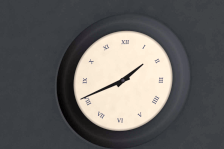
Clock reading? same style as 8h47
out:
1h41
